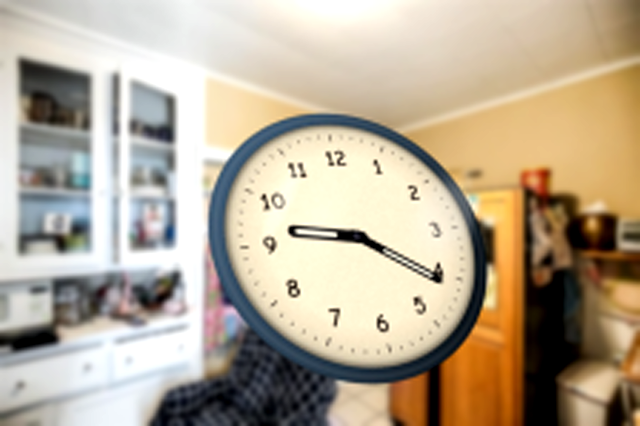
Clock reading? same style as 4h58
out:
9h21
